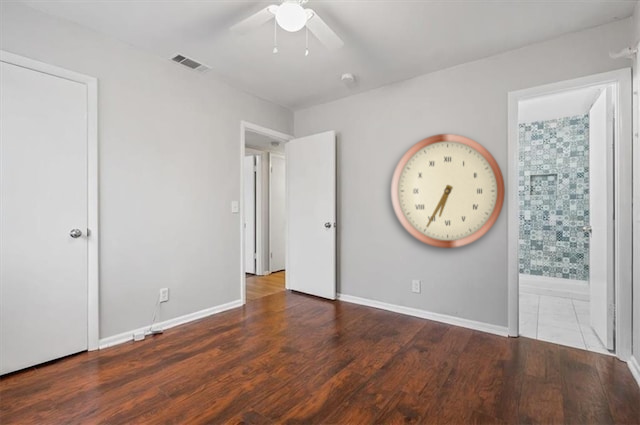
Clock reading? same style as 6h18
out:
6h35
